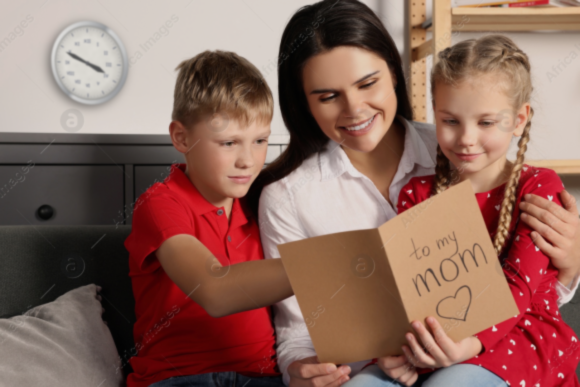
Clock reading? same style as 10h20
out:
3h49
